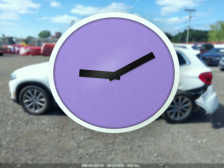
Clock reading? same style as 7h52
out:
9h10
